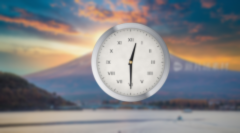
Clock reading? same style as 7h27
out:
12h30
